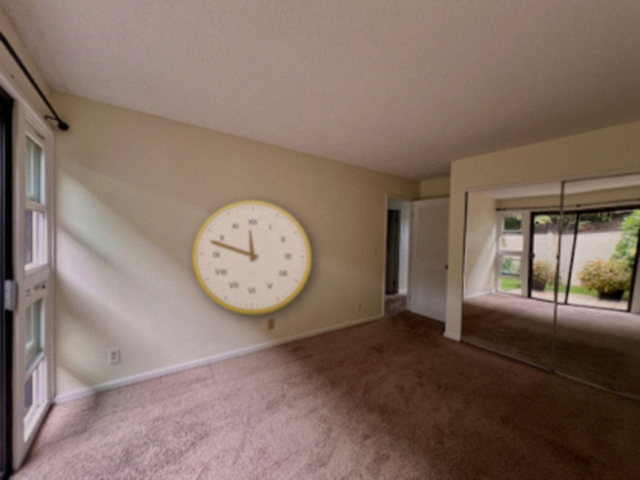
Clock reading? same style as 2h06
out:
11h48
